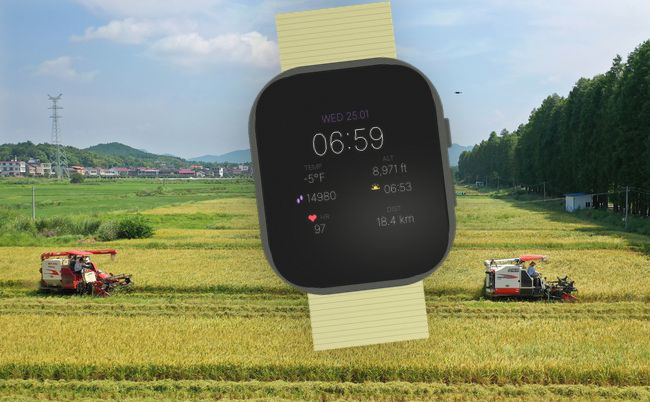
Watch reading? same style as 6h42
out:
6h59
